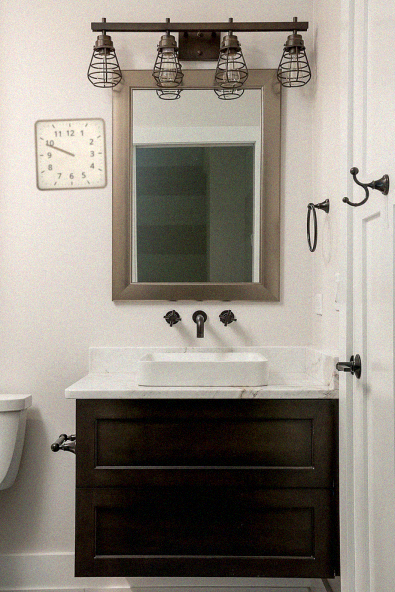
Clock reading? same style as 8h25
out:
9h49
